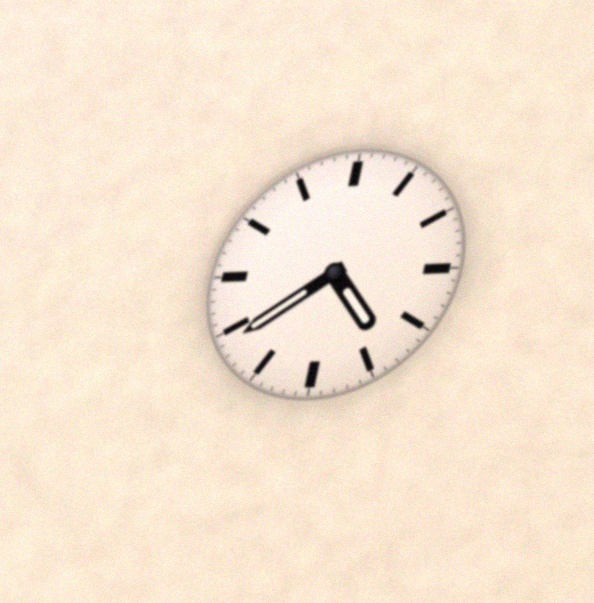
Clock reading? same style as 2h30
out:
4h39
